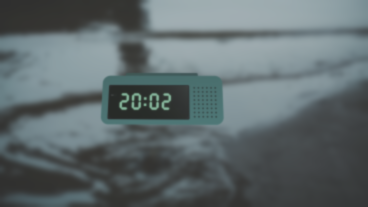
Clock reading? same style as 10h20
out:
20h02
